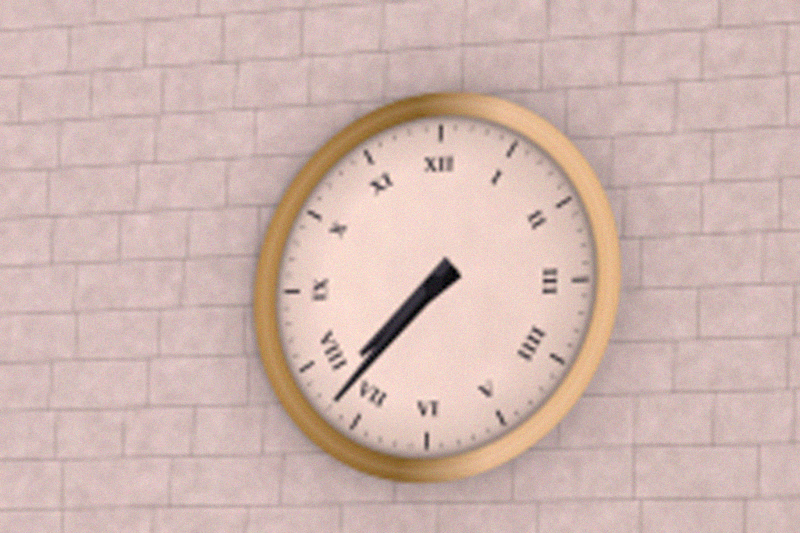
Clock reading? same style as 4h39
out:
7h37
